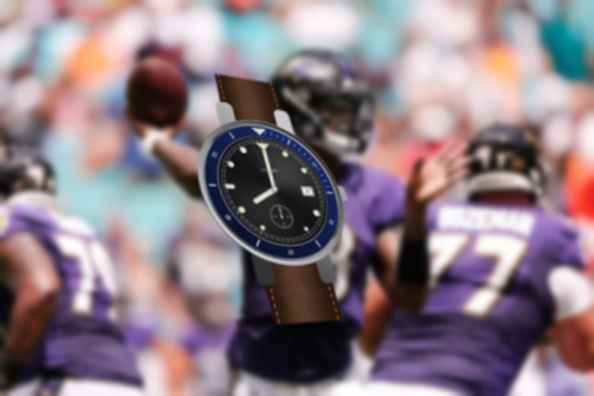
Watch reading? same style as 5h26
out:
8h00
